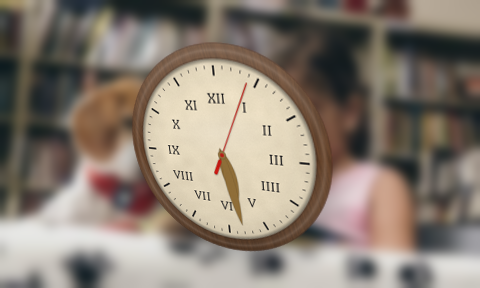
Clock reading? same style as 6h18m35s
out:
5h28m04s
